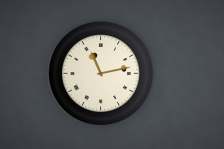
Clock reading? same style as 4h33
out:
11h13
